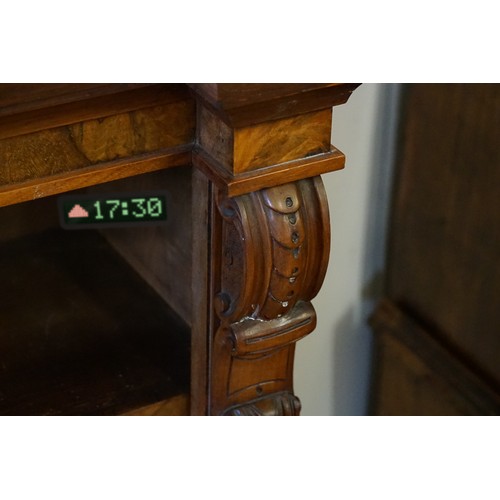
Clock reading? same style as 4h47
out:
17h30
